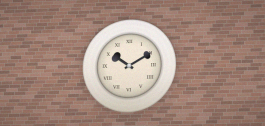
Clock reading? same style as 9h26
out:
10h10
